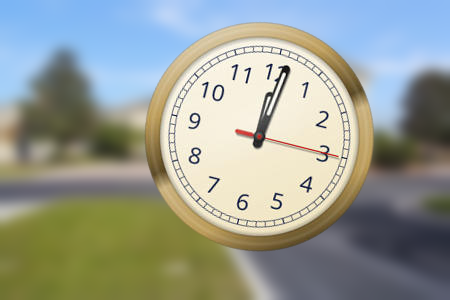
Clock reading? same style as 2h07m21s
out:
12h01m15s
